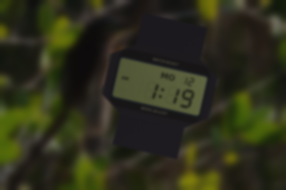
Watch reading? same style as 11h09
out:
1h19
